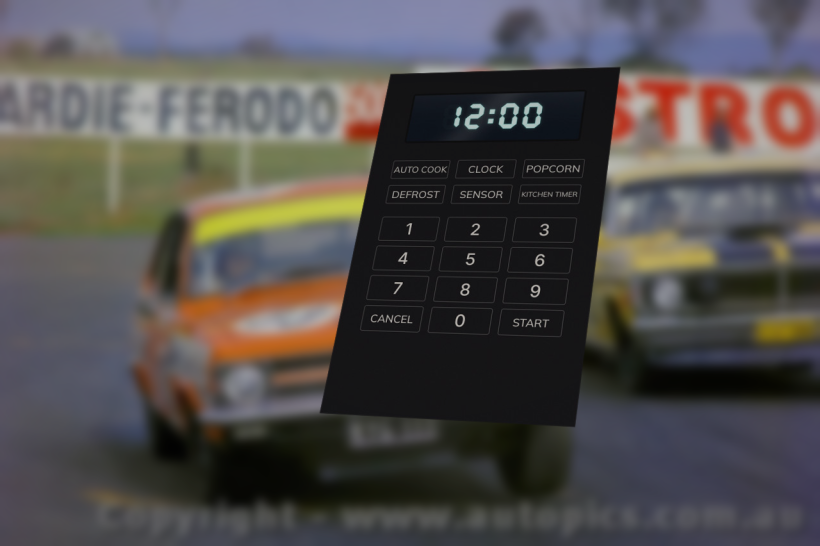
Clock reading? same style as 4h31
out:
12h00
